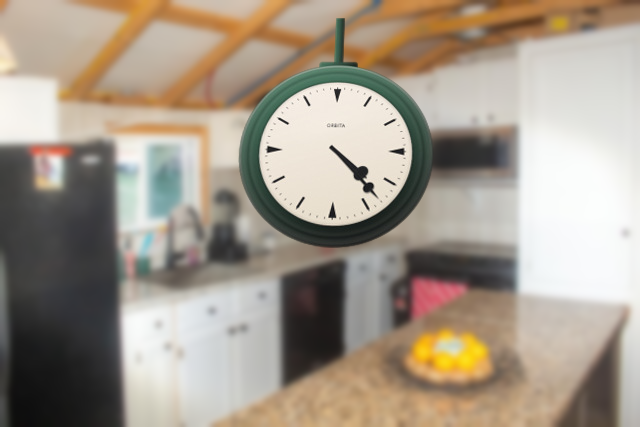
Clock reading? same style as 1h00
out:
4h23
